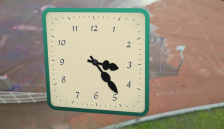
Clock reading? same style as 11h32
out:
3h24
